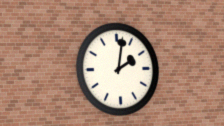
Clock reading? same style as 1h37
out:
2h02
